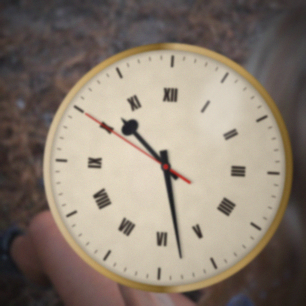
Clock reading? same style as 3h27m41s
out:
10h27m50s
